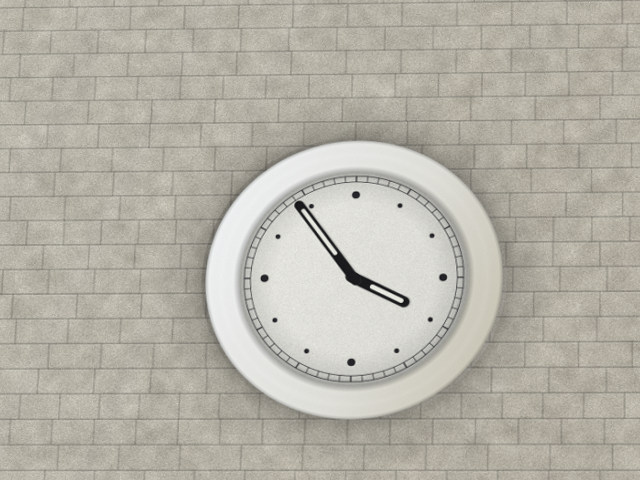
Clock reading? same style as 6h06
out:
3h54
